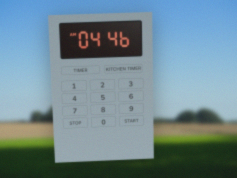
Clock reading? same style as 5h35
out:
4h46
